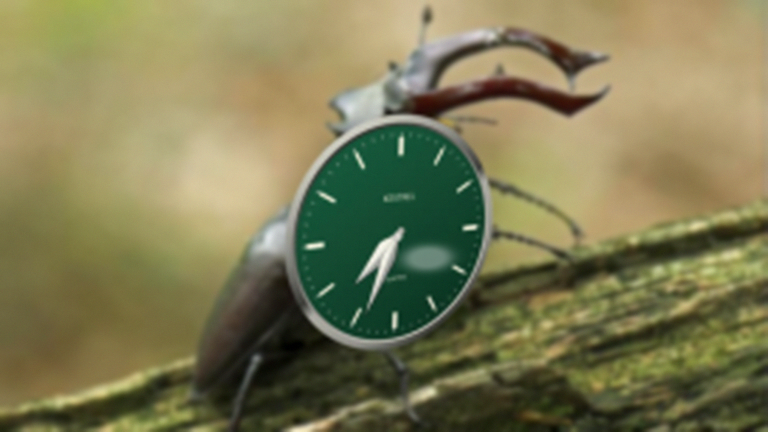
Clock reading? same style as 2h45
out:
7h34
